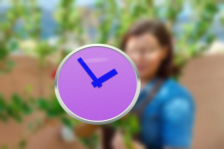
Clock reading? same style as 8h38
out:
1h54
